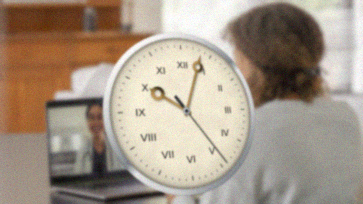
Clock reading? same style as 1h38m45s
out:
10h03m24s
